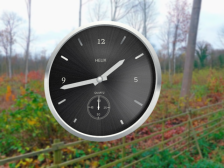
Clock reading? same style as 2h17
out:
1h43
